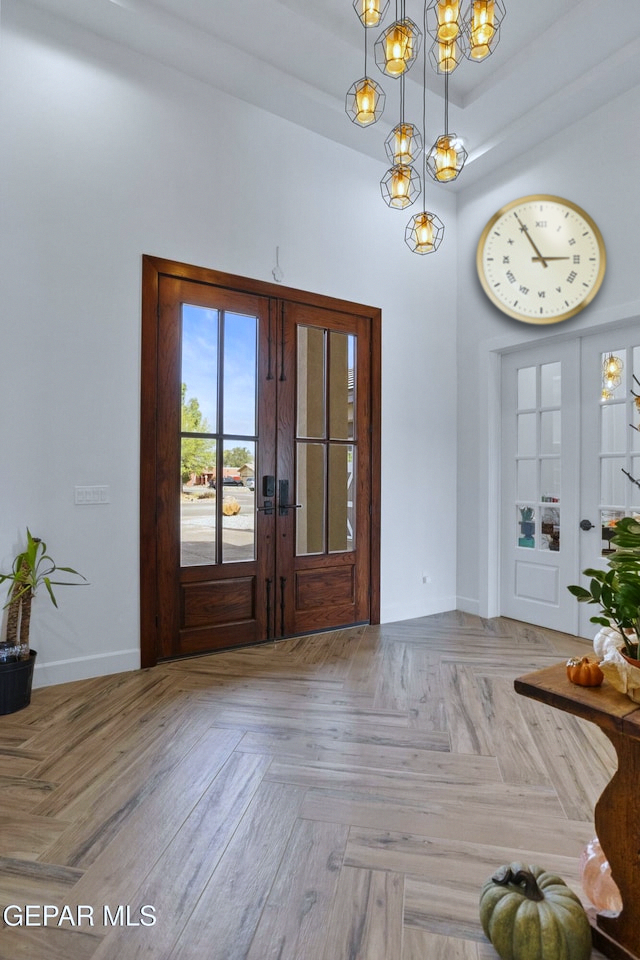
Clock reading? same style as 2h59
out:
2h55
